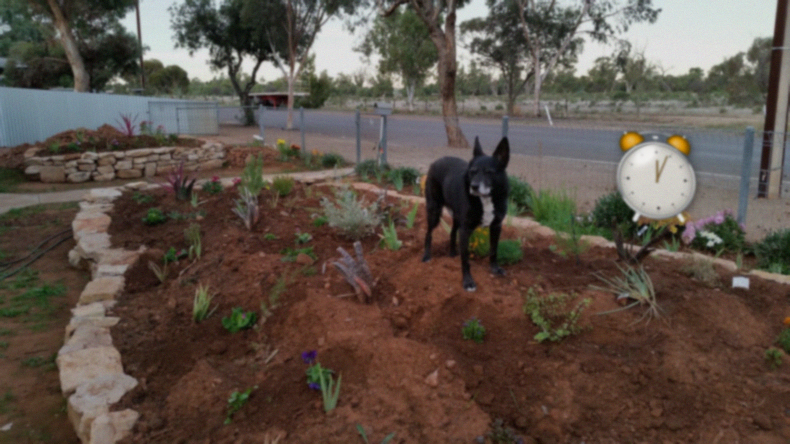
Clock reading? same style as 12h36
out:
12h04
